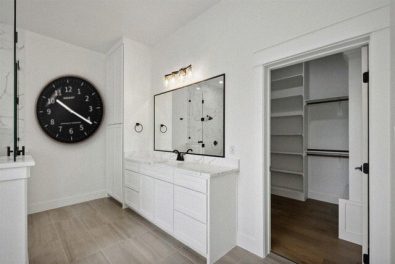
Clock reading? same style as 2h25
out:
10h21
